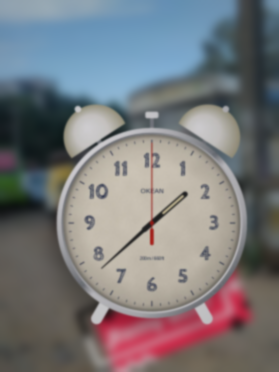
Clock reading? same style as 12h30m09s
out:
1h38m00s
